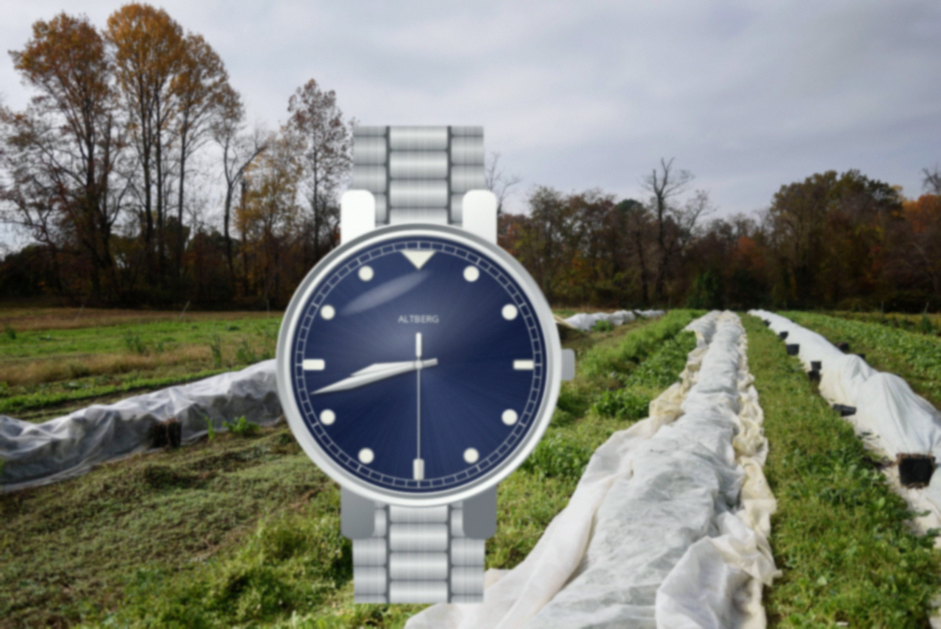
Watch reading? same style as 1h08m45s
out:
8h42m30s
